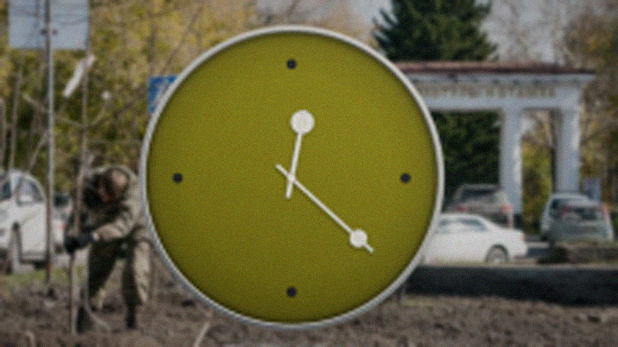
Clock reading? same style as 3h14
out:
12h22
